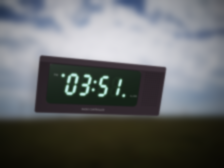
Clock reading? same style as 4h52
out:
3h51
